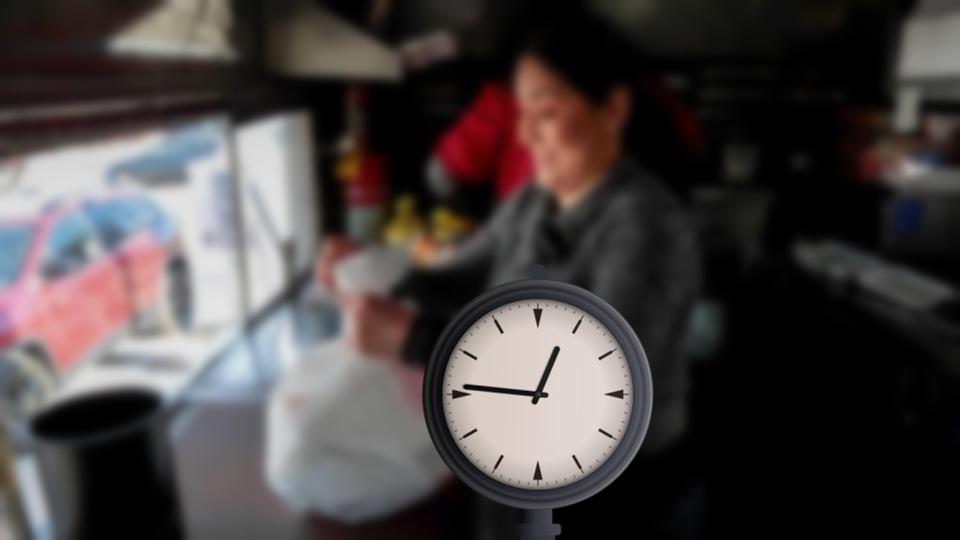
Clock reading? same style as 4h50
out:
12h46
